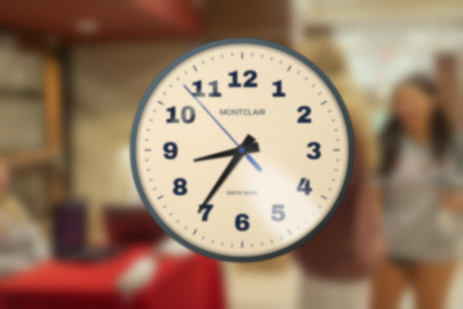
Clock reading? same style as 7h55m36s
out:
8h35m53s
